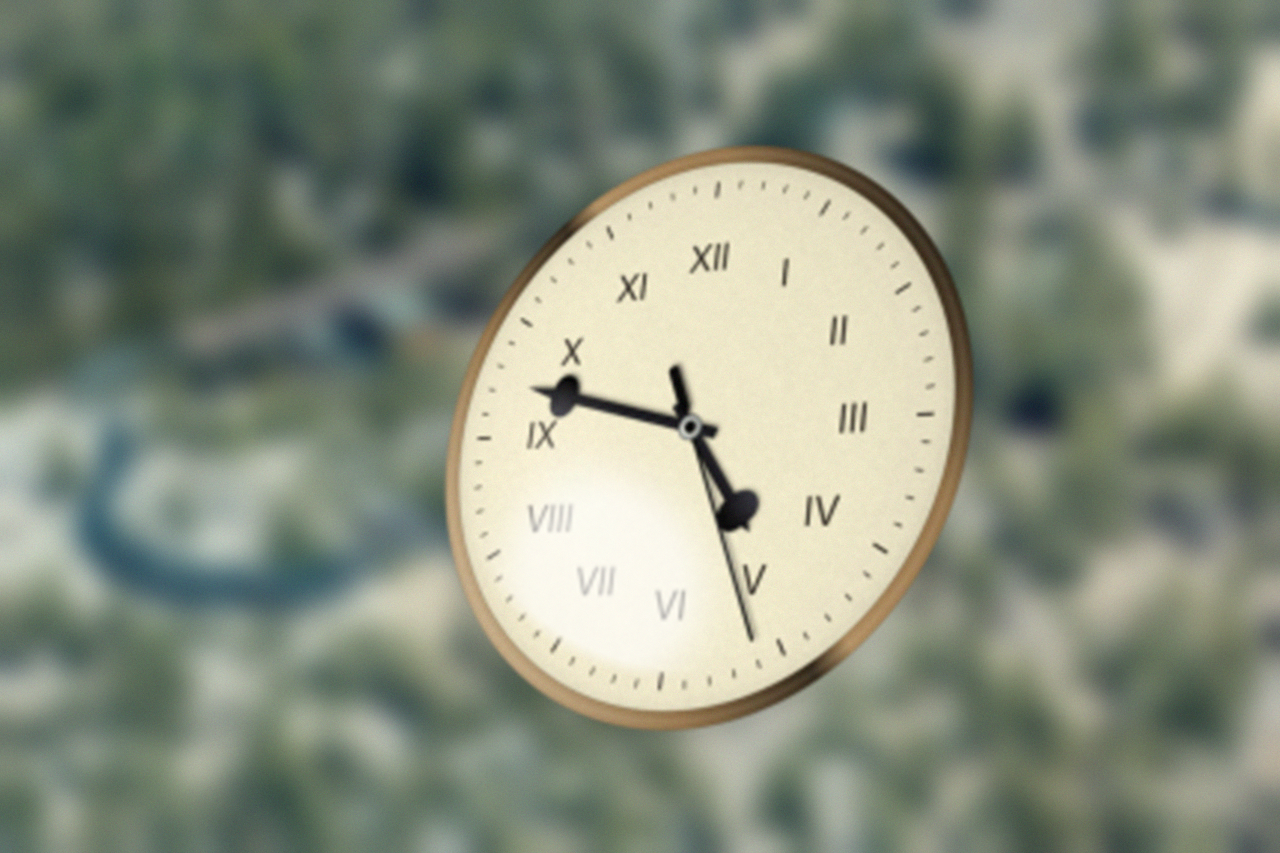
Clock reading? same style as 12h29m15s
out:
4h47m26s
